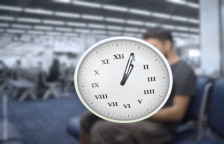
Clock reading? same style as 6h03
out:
1h04
